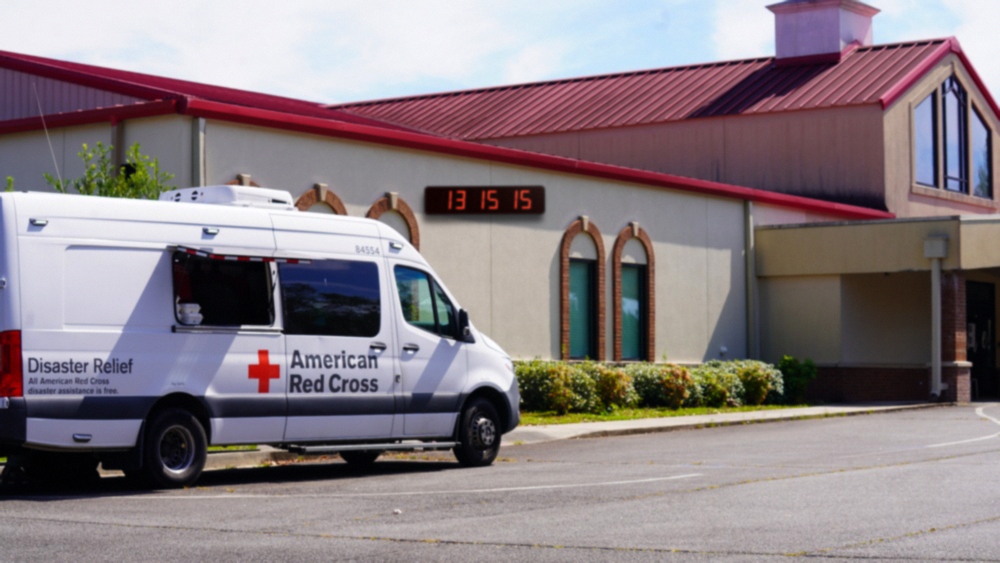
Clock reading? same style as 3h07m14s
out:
13h15m15s
